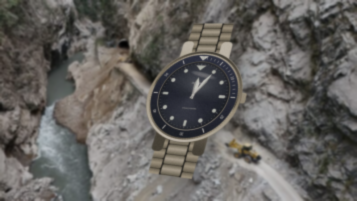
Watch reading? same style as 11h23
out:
12h05
